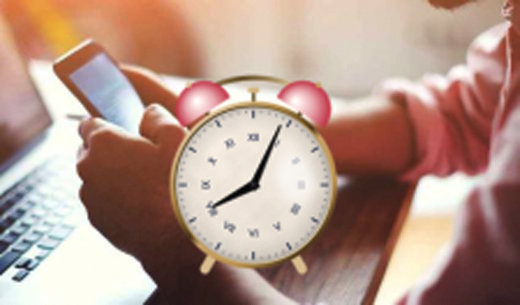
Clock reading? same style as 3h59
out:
8h04
